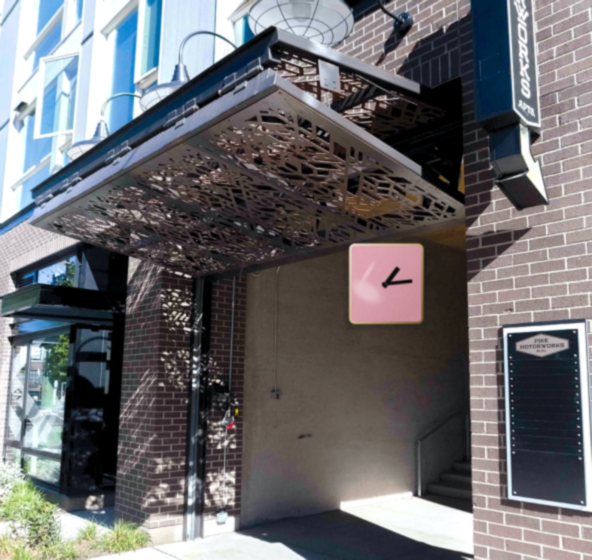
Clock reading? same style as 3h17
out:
1h14
